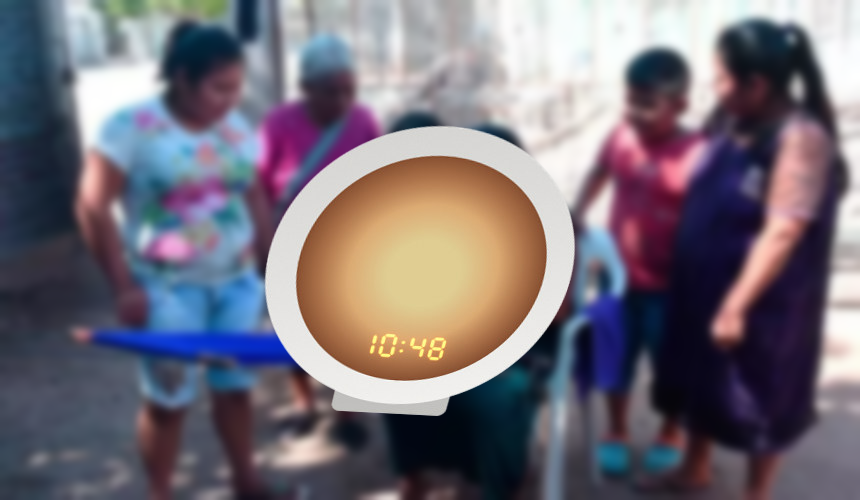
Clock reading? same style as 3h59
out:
10h48
